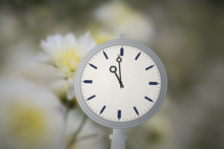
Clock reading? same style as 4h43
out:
10h59
